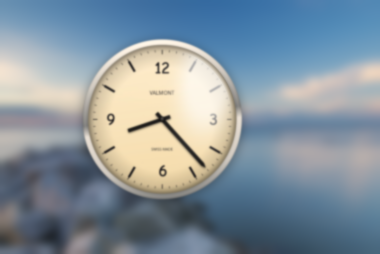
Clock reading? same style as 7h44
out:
8h23
